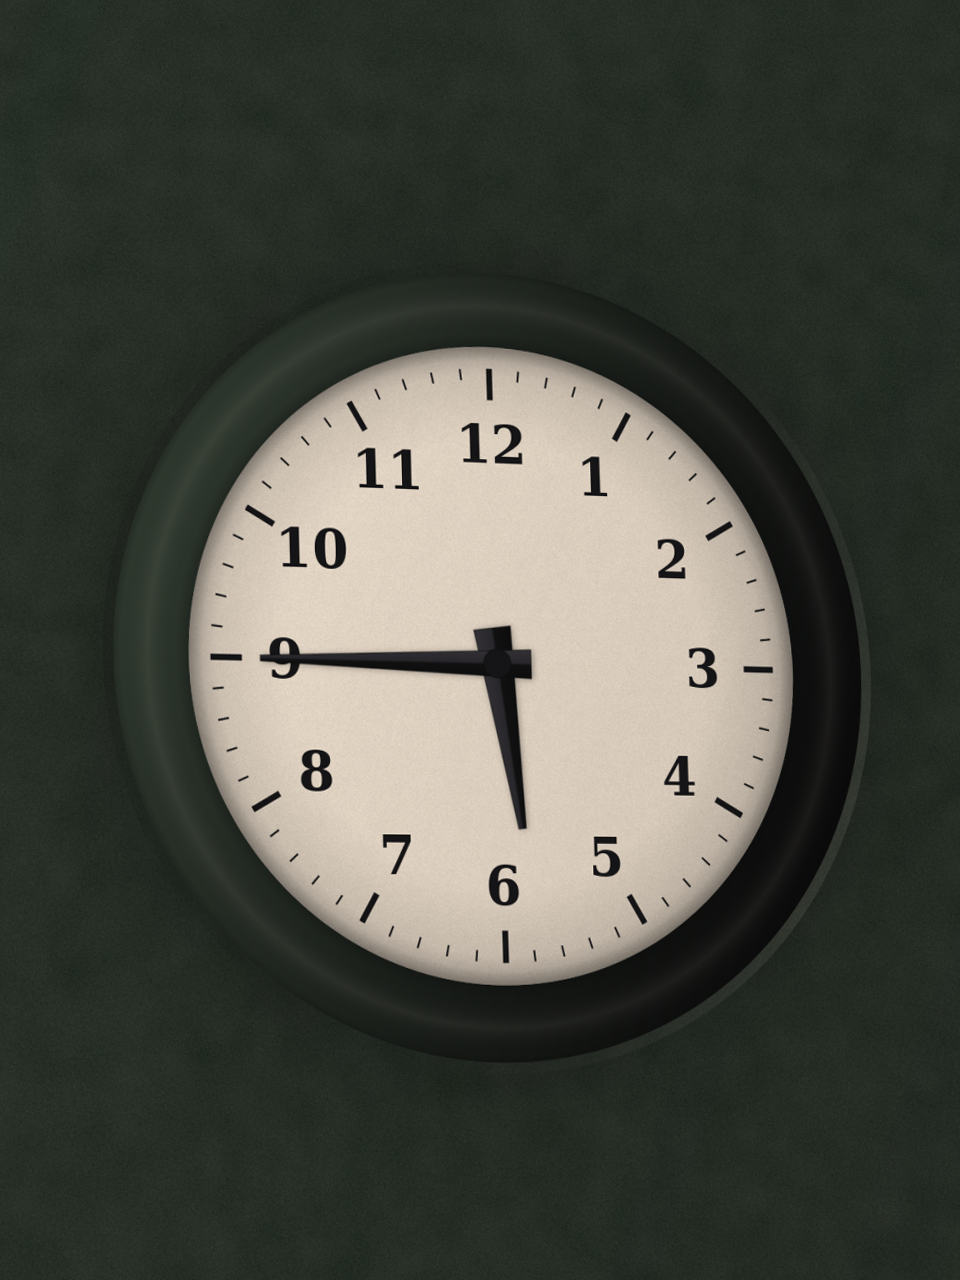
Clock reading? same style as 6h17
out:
5h45
